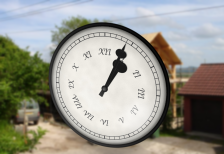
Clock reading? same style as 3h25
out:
1h04
